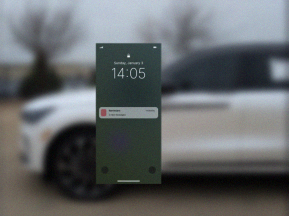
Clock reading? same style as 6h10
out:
14h05
